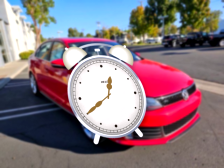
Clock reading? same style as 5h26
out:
12h40
